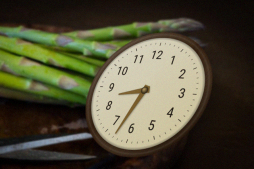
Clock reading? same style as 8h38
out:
8h33
